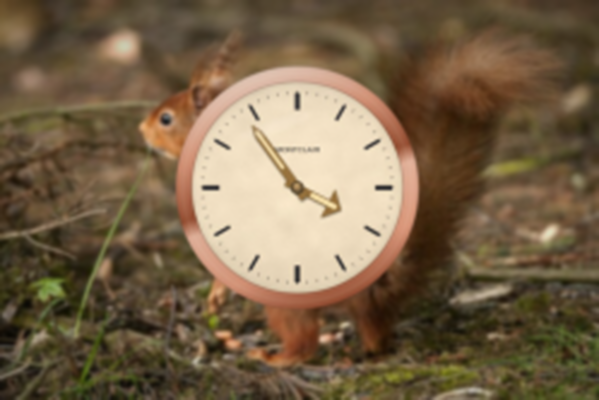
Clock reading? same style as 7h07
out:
3h54
